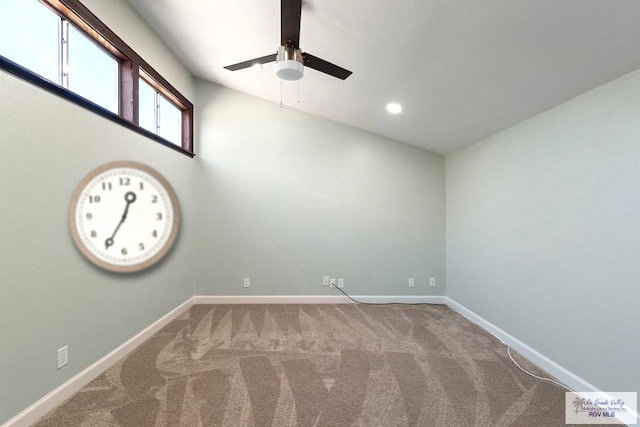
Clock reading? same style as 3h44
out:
12h35
